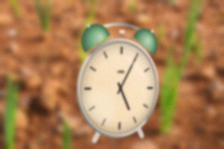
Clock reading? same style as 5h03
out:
5h05
